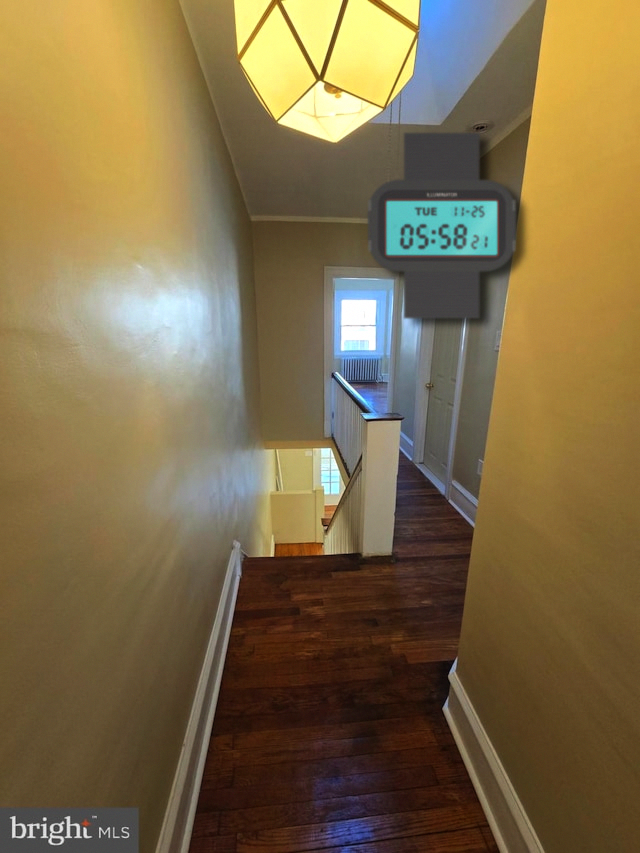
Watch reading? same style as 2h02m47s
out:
5h58m21s
